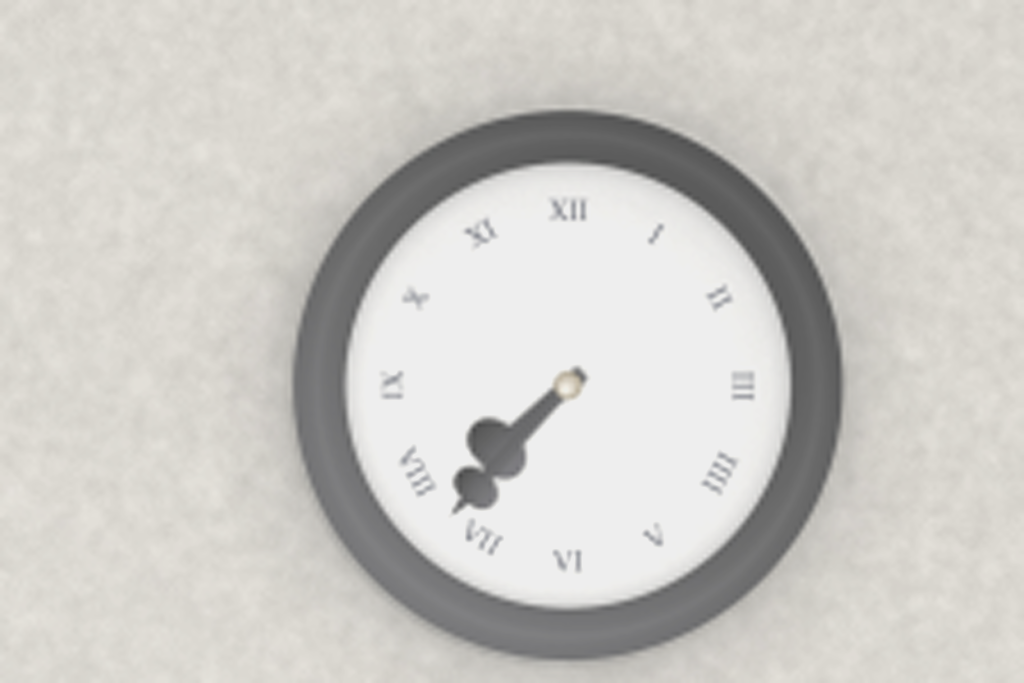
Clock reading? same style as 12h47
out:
7h37
